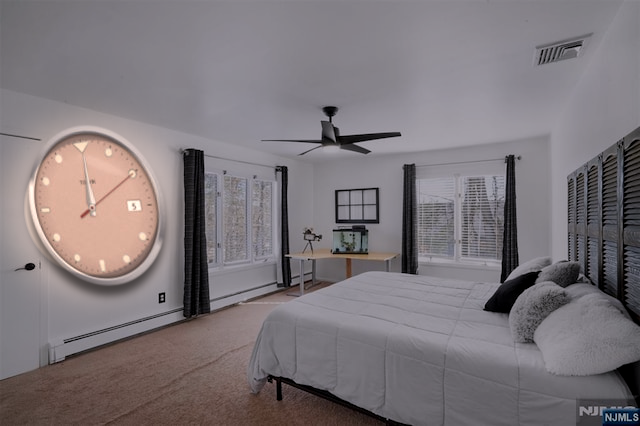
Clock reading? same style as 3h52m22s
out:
12h00m10s
